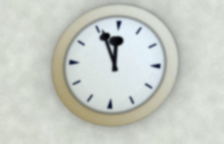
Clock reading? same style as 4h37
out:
11h56
